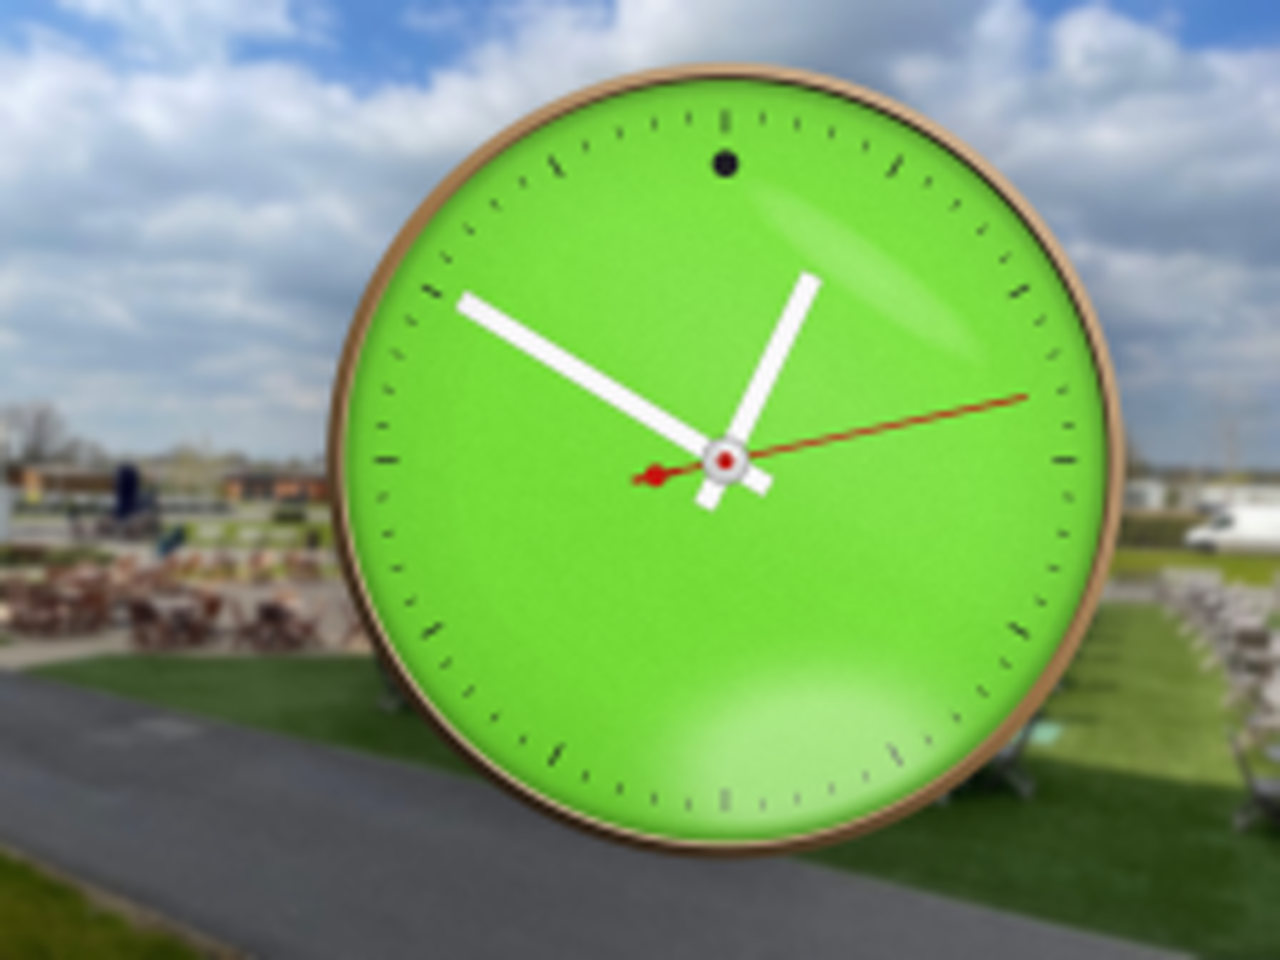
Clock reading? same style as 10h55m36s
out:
12h50m13s
